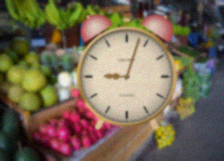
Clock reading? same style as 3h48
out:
9h03
